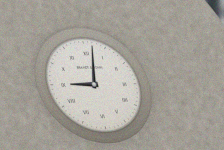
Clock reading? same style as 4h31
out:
9h02
